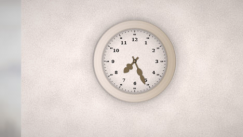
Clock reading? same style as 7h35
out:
7h26
